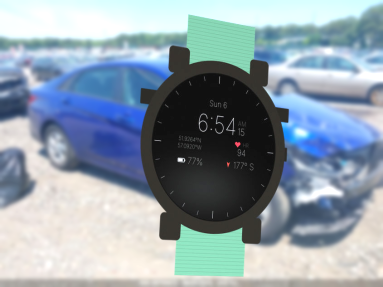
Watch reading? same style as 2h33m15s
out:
6h54m15s
